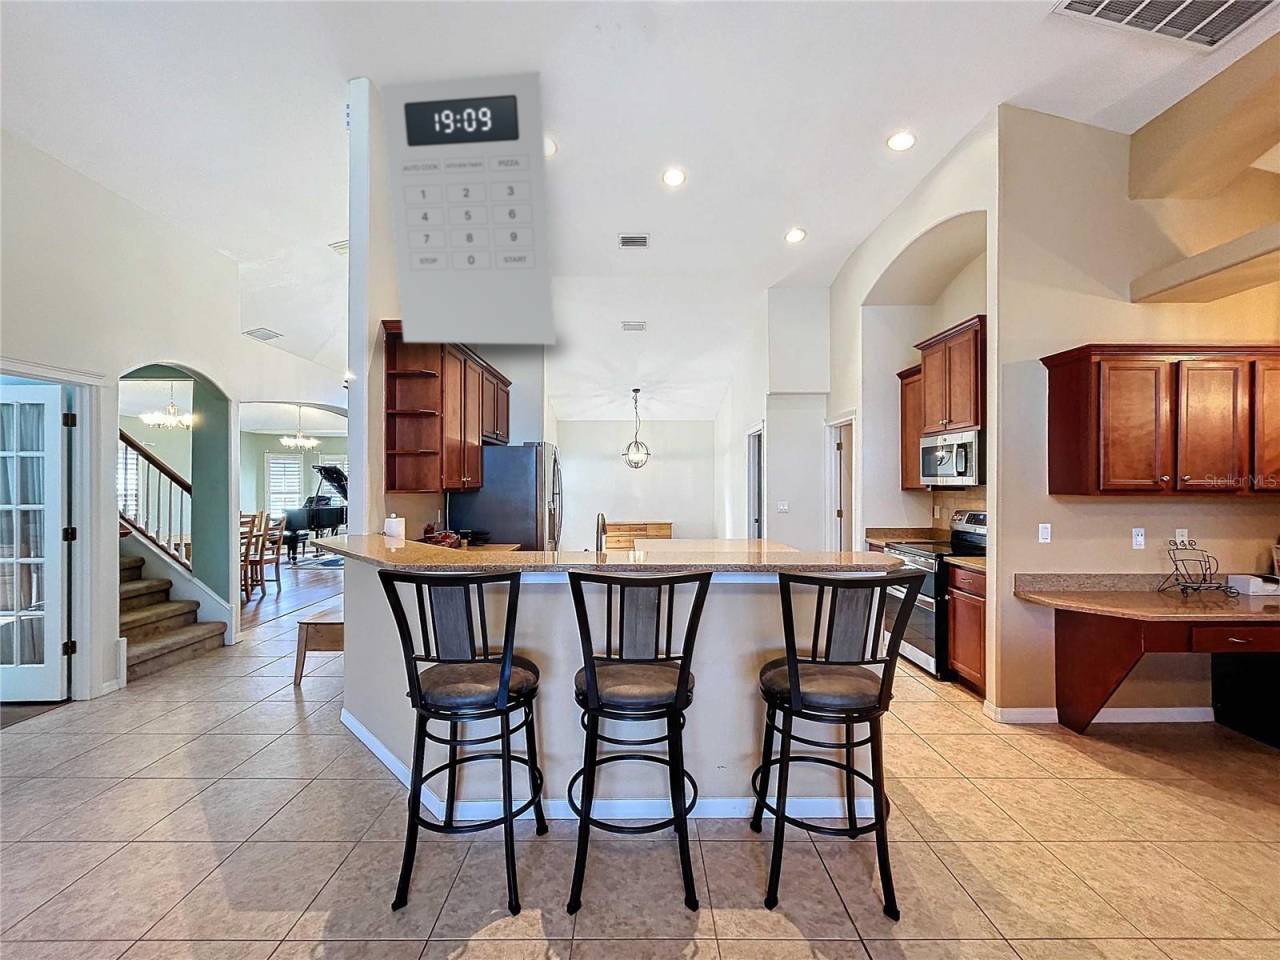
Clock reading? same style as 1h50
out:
19h09
